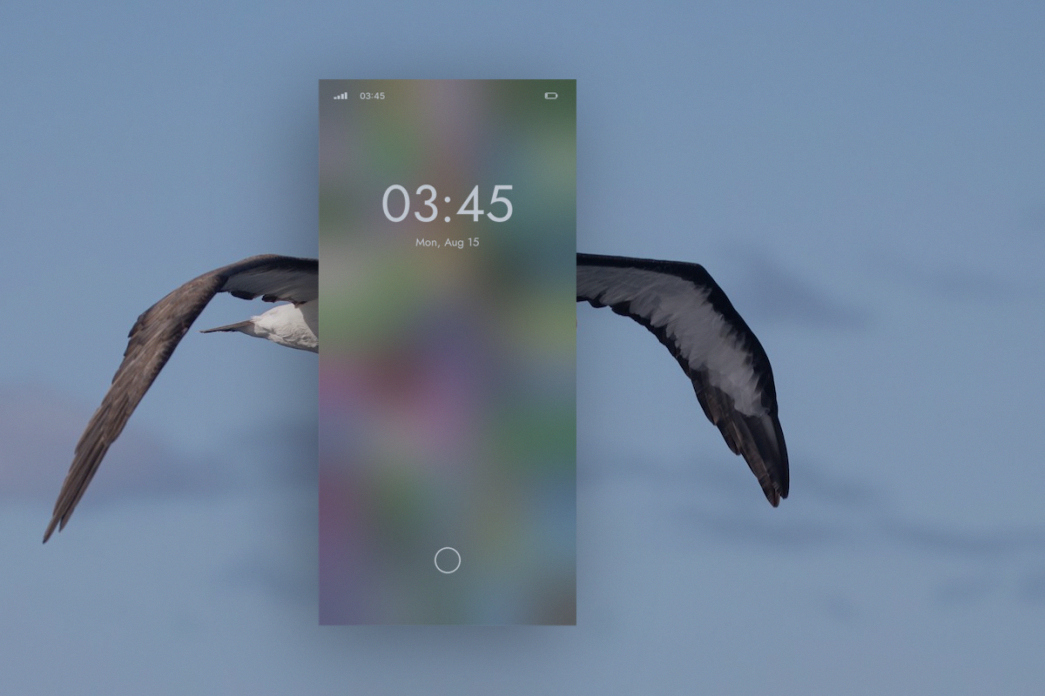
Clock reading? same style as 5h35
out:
3h45
